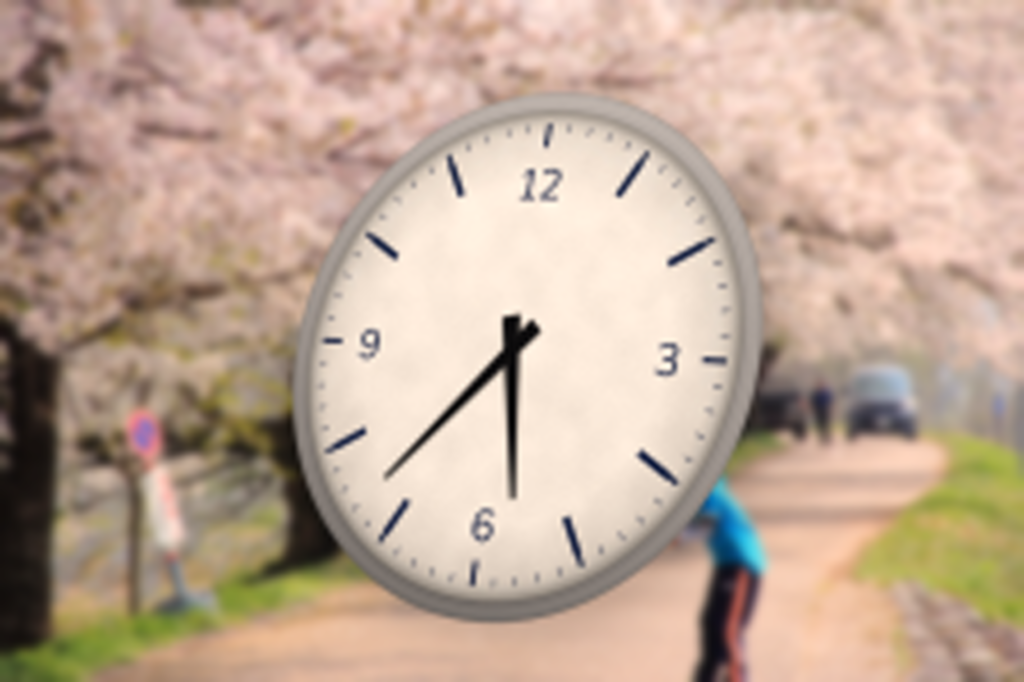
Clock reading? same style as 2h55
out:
5h37
